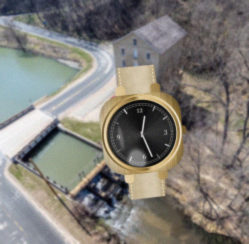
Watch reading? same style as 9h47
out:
12h27
